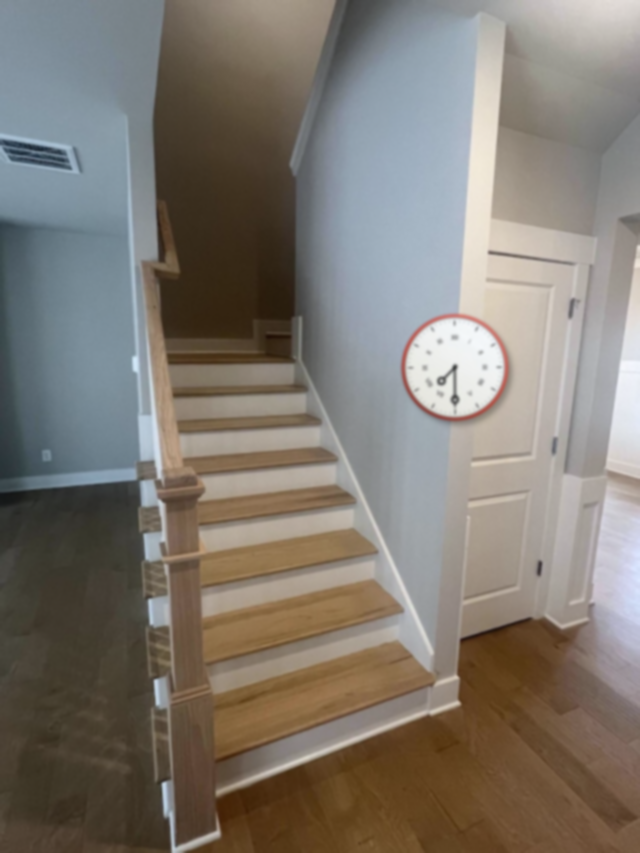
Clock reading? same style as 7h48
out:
7h30
